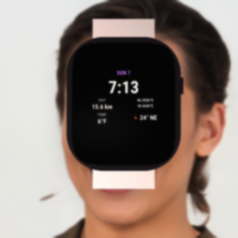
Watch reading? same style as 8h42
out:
7h13
